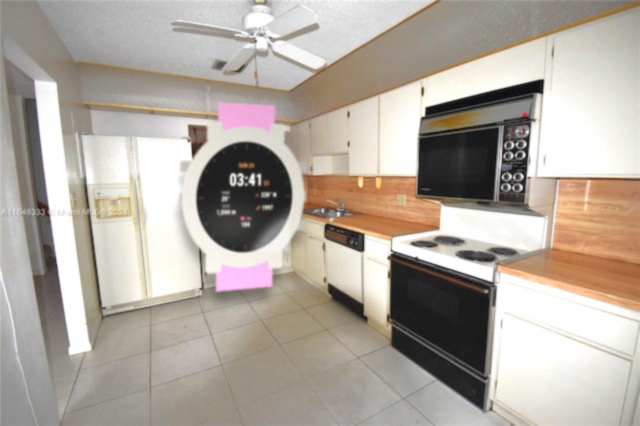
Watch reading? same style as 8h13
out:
3h41
